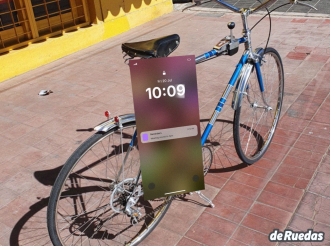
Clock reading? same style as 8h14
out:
10h09
